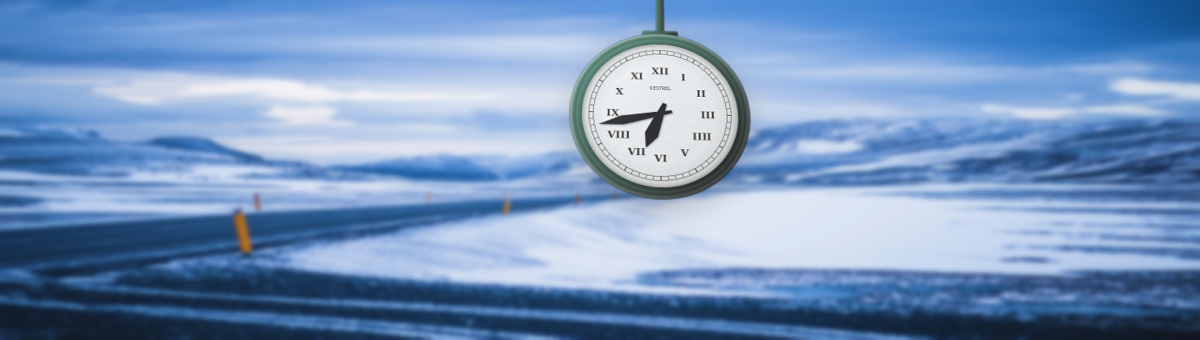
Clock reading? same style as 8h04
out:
6h43
